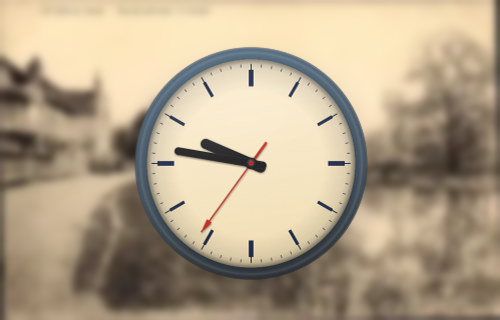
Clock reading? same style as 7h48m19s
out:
9h46m36s
